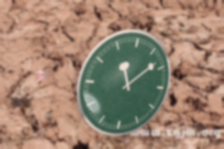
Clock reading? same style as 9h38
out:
11h08
